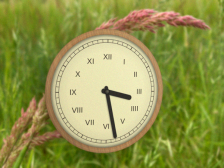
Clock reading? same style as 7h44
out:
3h28
